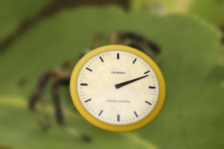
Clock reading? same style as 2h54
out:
2h11
